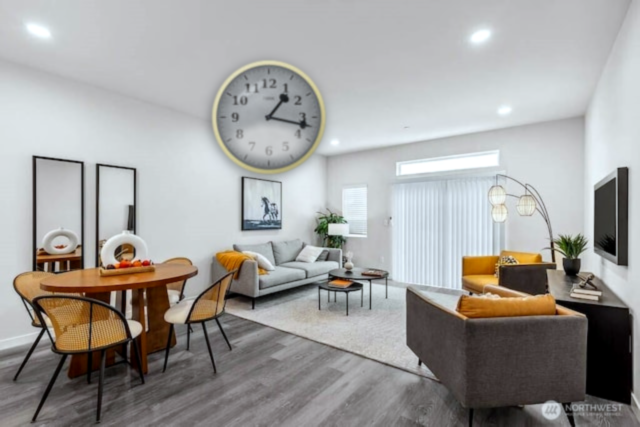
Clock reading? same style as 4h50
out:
1h17
